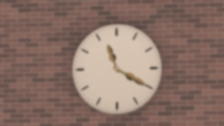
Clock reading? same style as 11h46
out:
11h20
